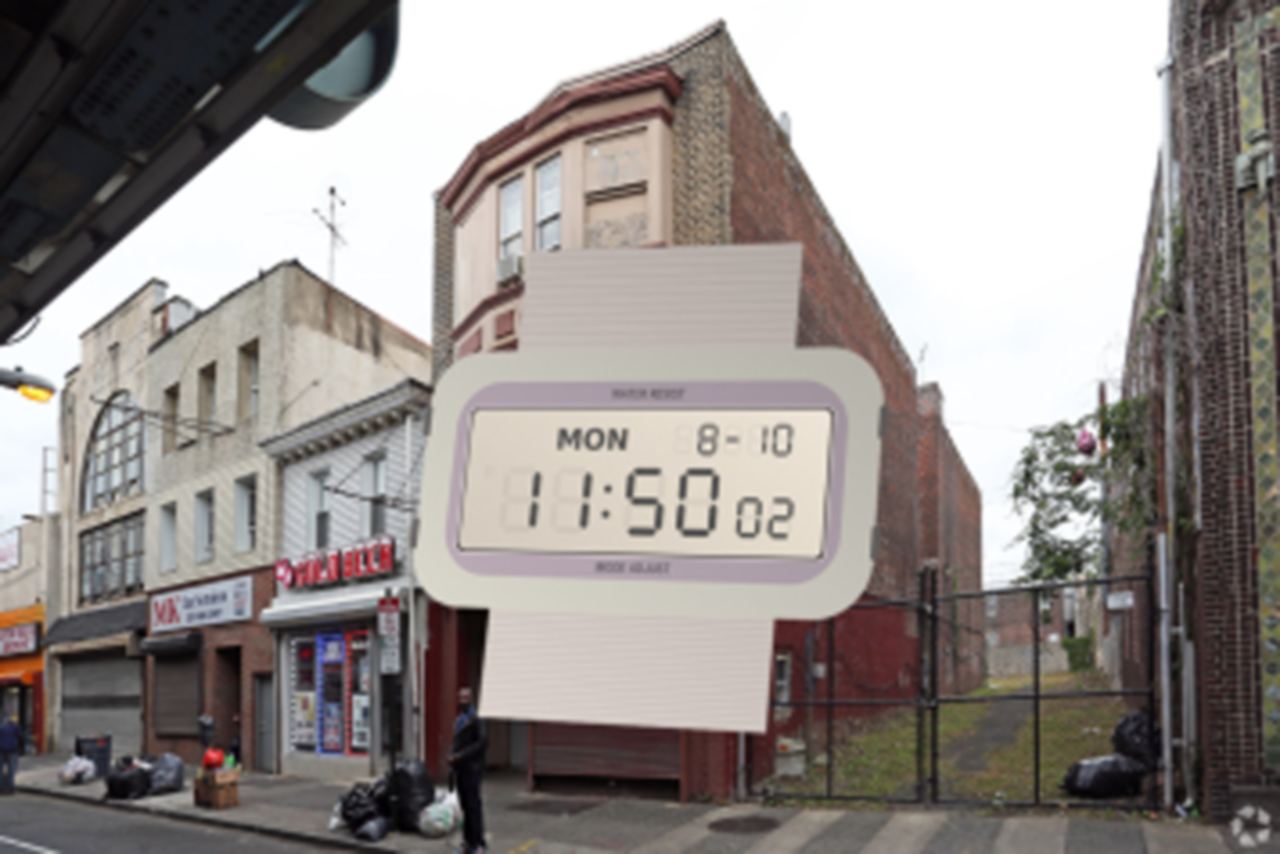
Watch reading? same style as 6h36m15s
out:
11h50m02s
